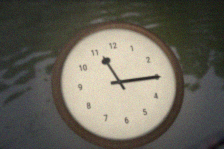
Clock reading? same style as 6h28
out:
11h15
